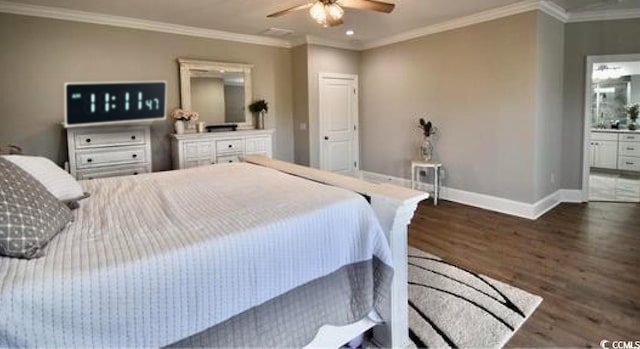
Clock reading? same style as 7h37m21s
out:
11h11m47s
